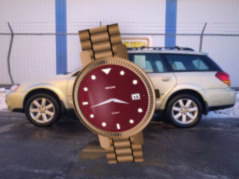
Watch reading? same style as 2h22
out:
3h43
